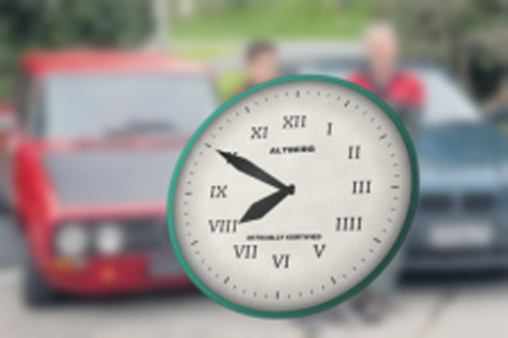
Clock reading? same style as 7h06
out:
7h50
